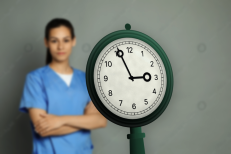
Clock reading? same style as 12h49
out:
2h56
